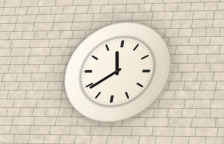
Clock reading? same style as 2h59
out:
11h39
